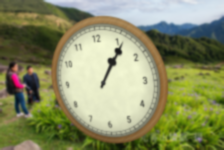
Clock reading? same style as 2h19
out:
1h06
